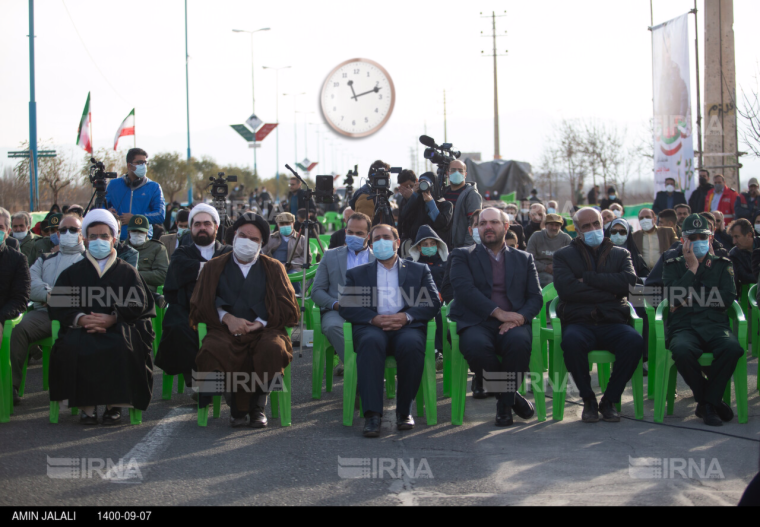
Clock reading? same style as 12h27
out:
11h12
